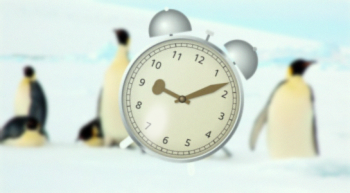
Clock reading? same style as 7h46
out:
9h08
